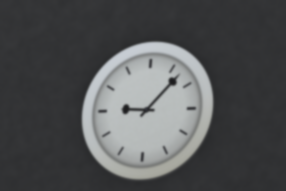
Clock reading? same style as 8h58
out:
9h07
